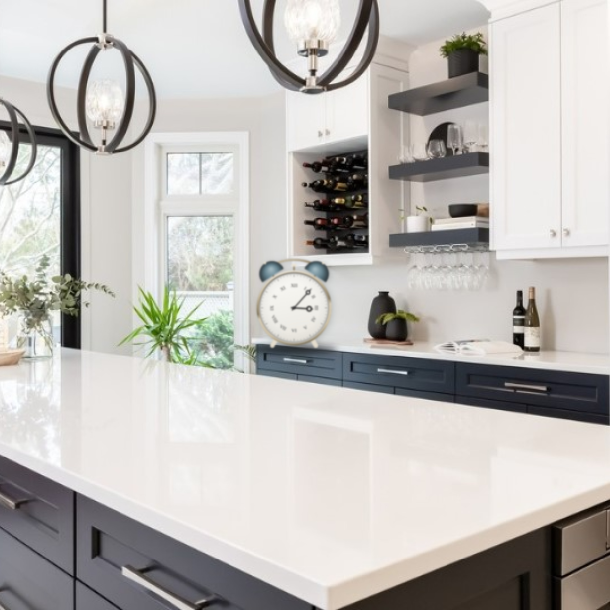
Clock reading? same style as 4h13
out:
3h07
